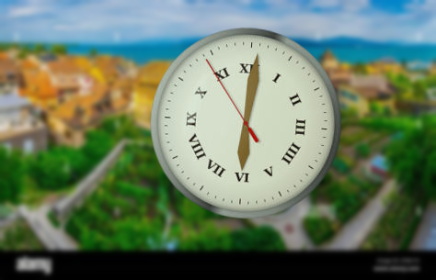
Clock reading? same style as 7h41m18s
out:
6h00m54s
